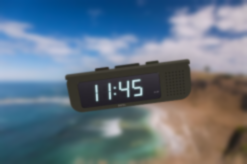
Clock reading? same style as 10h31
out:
11h45
